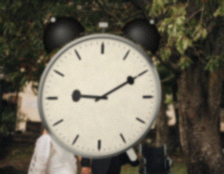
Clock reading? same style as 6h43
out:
9h10
